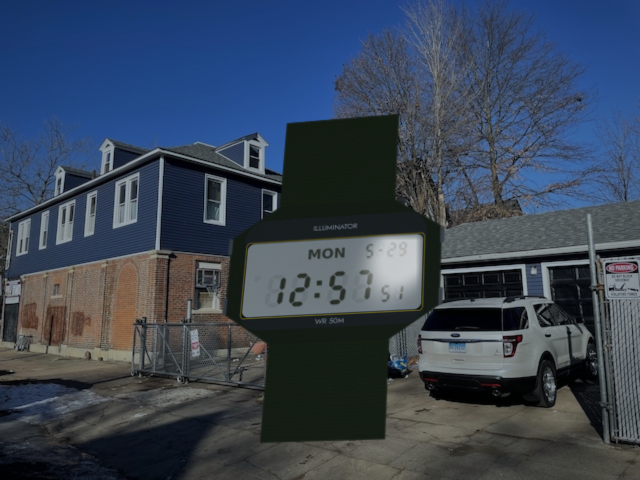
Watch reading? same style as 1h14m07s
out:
12h57m51s
